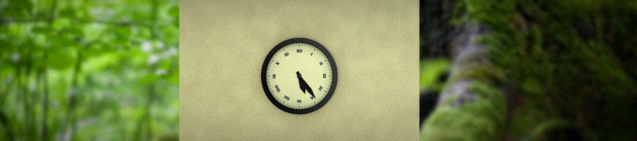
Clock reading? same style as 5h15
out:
5h24
